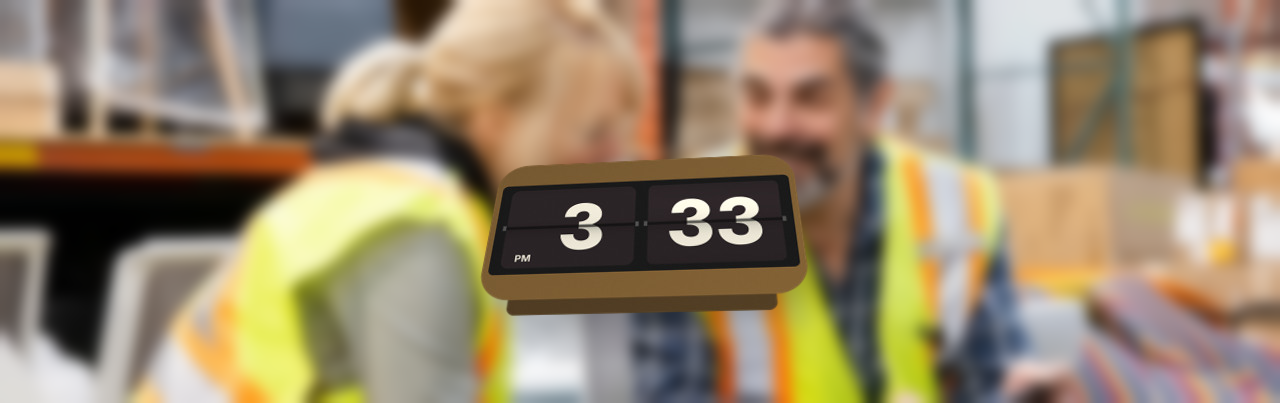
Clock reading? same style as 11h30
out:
3h33
